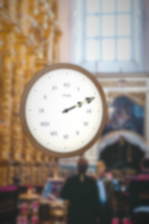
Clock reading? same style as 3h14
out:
2h11
